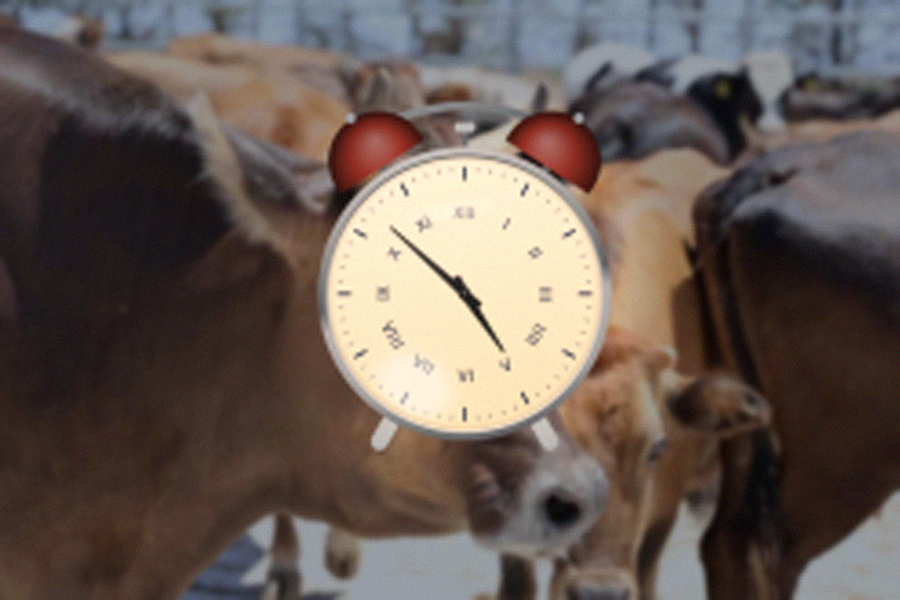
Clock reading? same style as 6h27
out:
4h52
